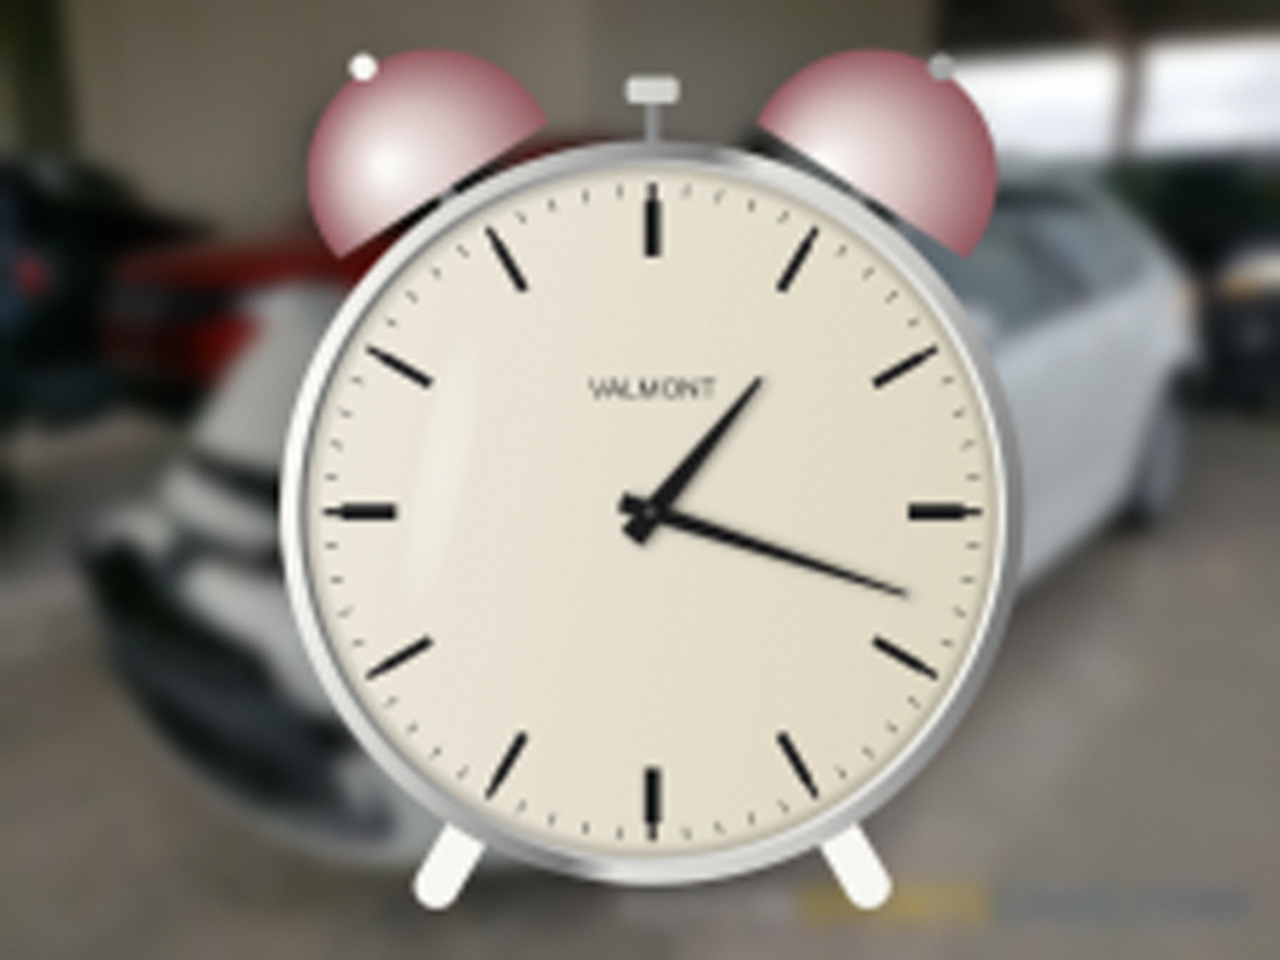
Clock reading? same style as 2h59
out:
1h18
